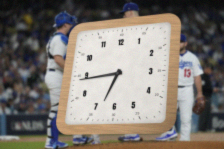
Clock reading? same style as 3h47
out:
6h44
